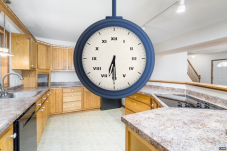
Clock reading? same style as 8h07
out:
6h30
